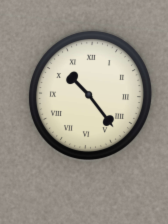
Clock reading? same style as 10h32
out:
10h23
